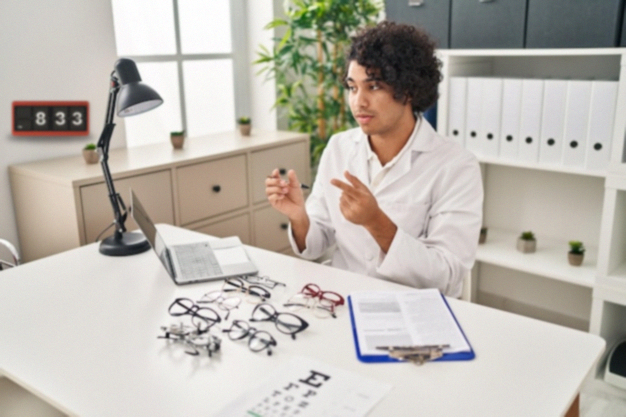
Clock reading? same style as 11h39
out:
8h33
